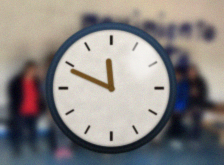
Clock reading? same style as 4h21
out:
11h49
